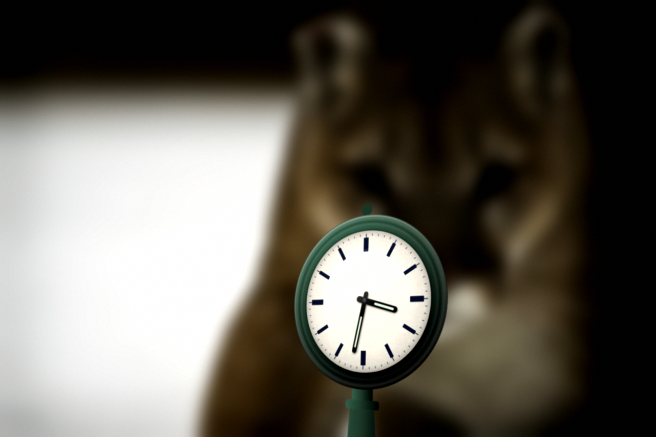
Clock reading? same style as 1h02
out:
3h32
